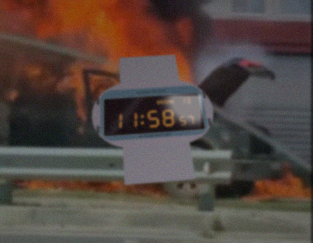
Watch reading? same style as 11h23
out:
11h58
